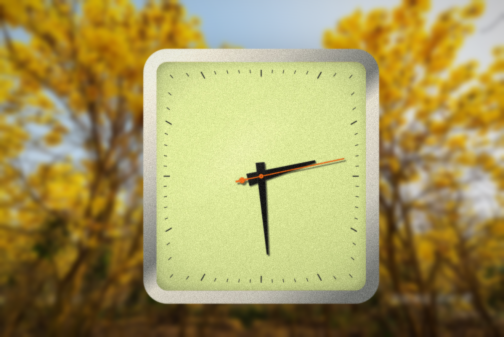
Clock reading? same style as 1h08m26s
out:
2h29m13s
